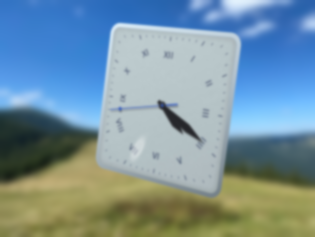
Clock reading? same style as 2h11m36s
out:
4h19m43s
